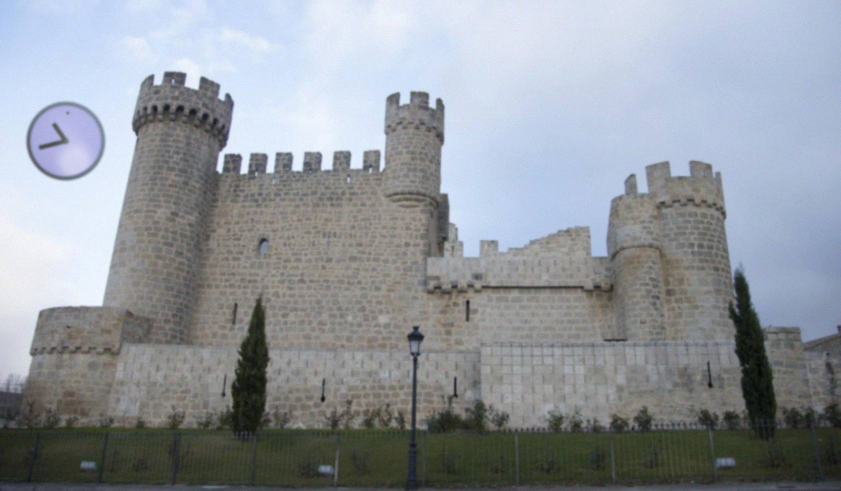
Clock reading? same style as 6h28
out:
10h42
